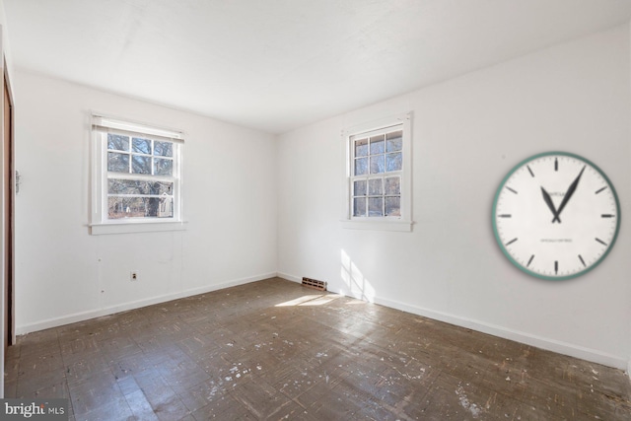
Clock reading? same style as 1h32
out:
11h05
